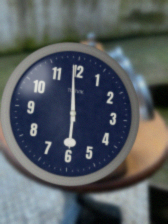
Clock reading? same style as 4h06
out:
5h59
